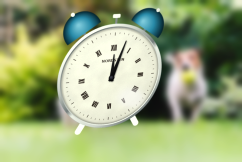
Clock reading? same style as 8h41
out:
12h03
